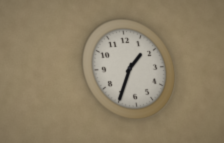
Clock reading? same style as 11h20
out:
1h35
